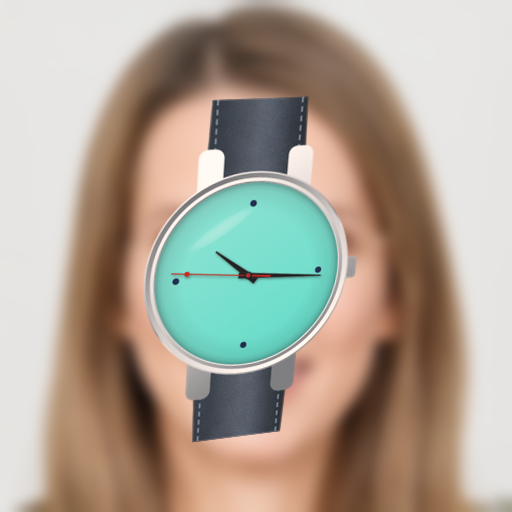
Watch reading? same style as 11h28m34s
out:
10h15m46s
